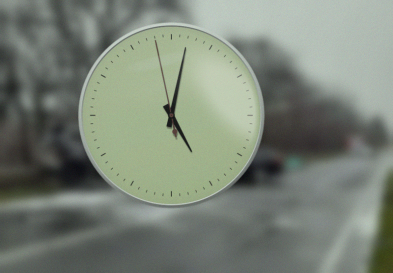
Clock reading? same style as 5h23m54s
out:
5h01m58s
